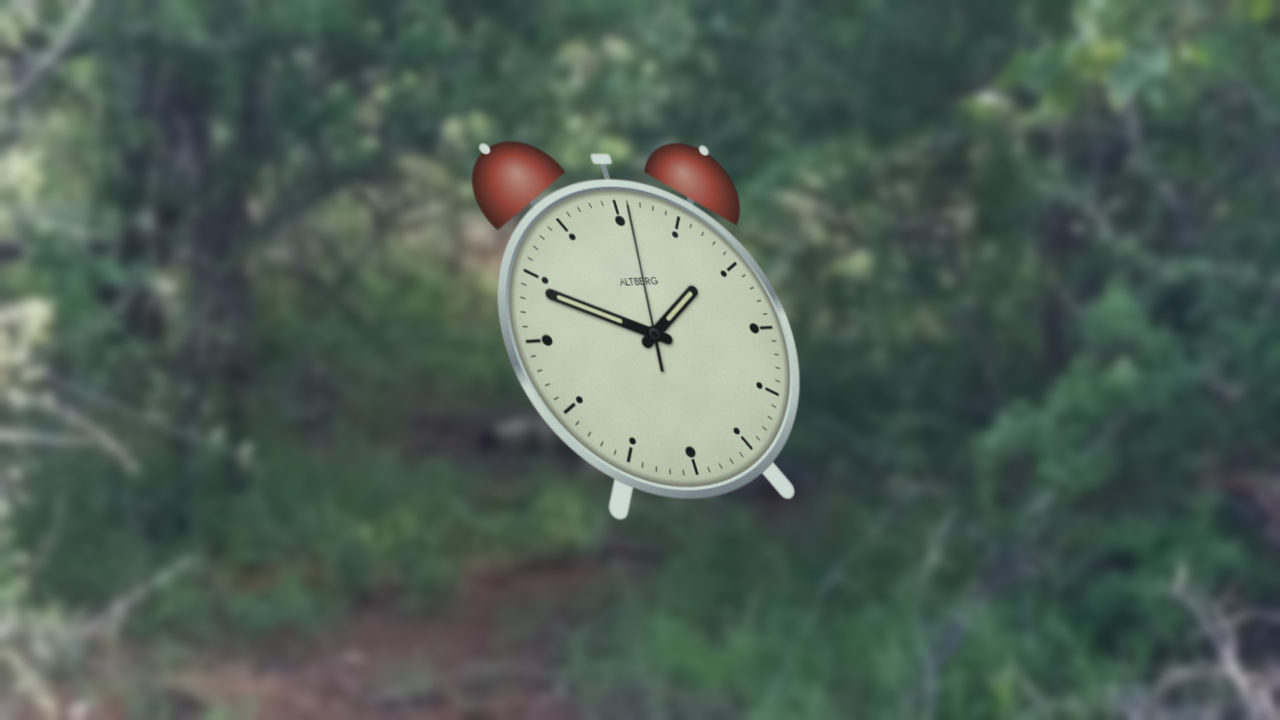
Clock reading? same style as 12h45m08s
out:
1h49m01s
